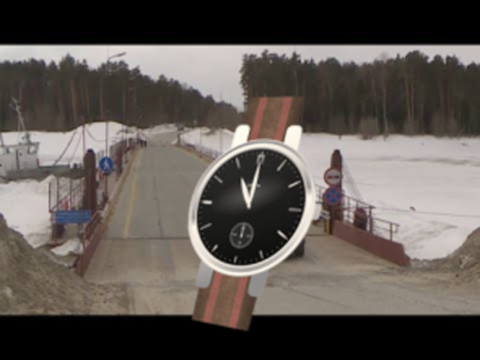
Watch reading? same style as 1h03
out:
11h00
